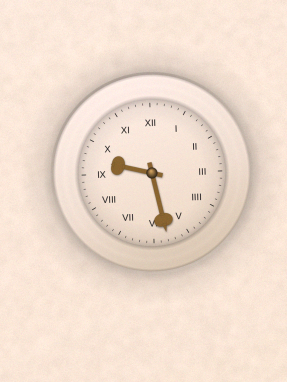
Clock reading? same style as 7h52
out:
9h28
